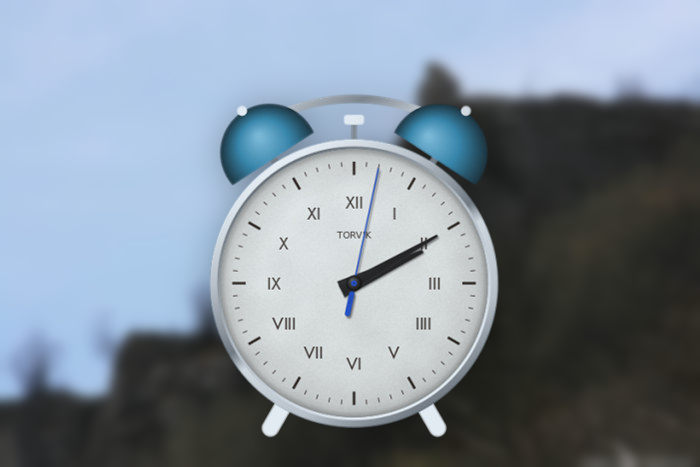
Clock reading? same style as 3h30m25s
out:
2h10m02s
